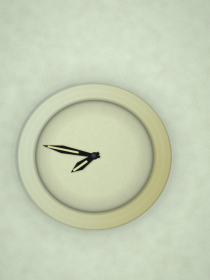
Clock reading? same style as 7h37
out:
7h47
